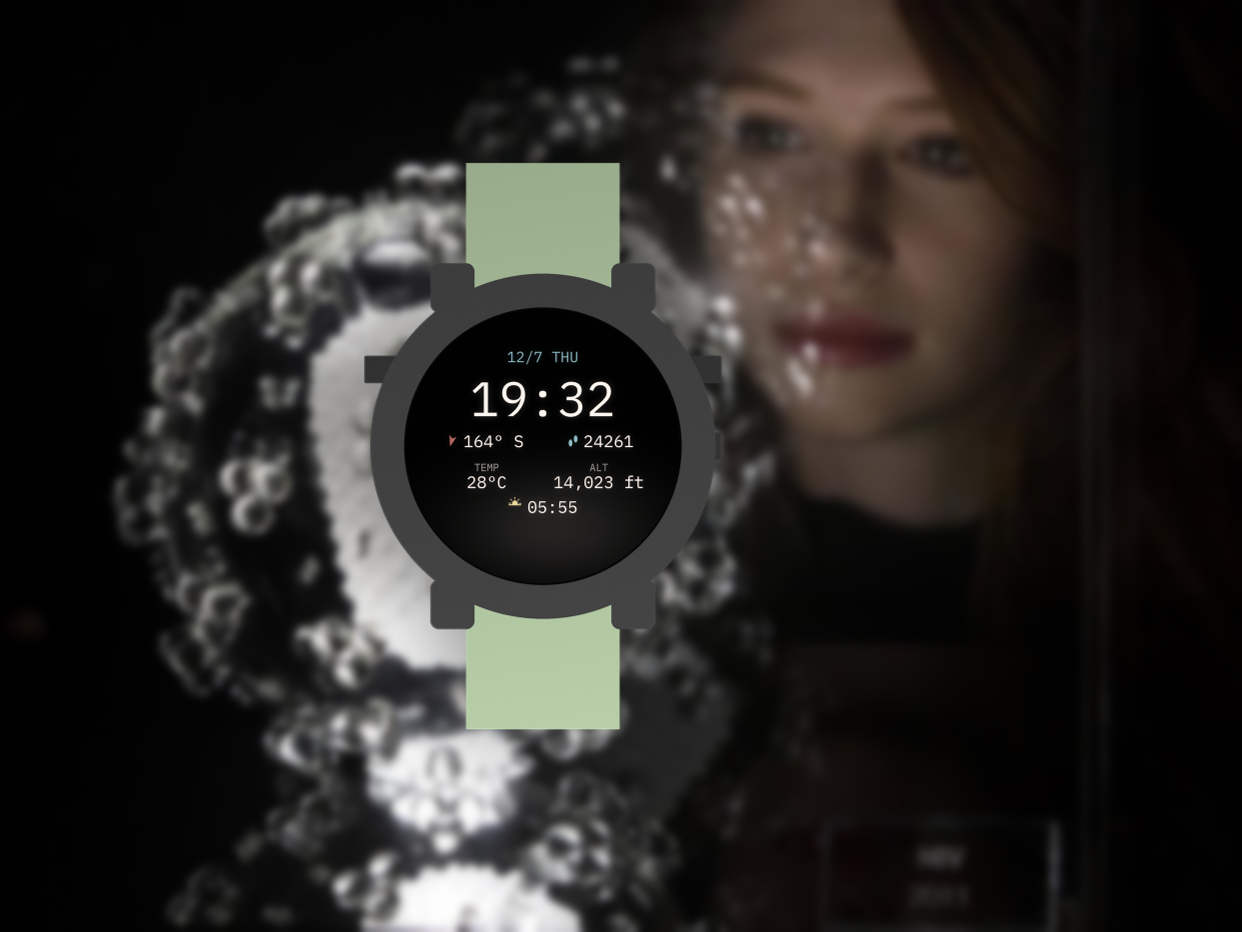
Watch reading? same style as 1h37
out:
19h32
